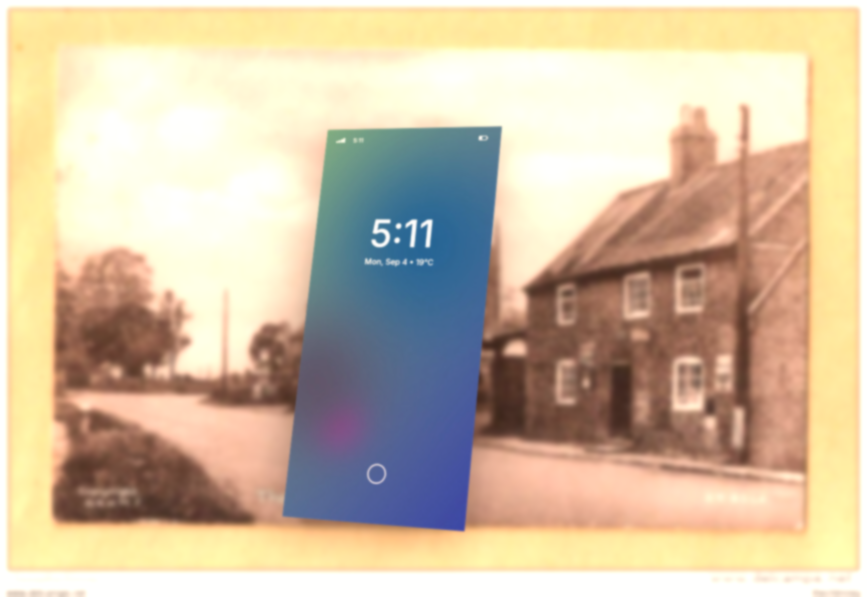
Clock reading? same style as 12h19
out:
5h11
